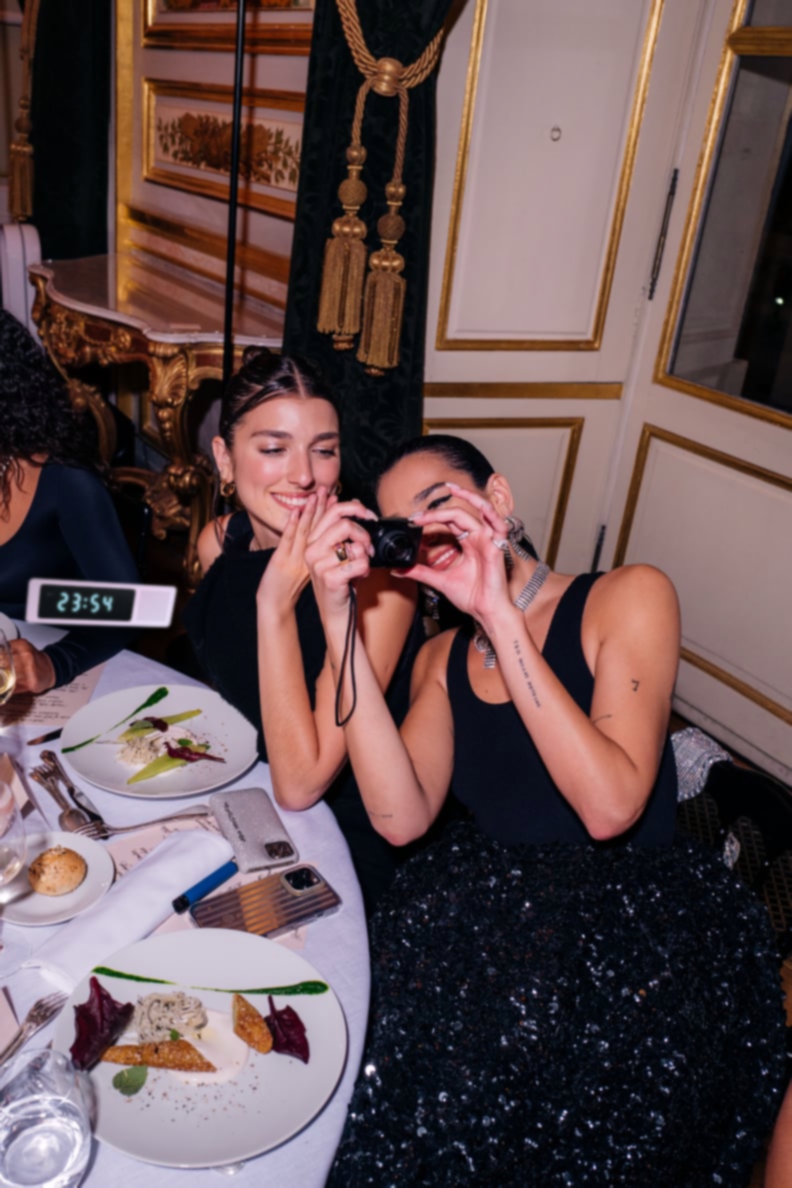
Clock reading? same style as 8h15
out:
23h54
